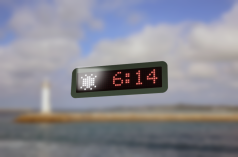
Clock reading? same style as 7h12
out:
6h14
